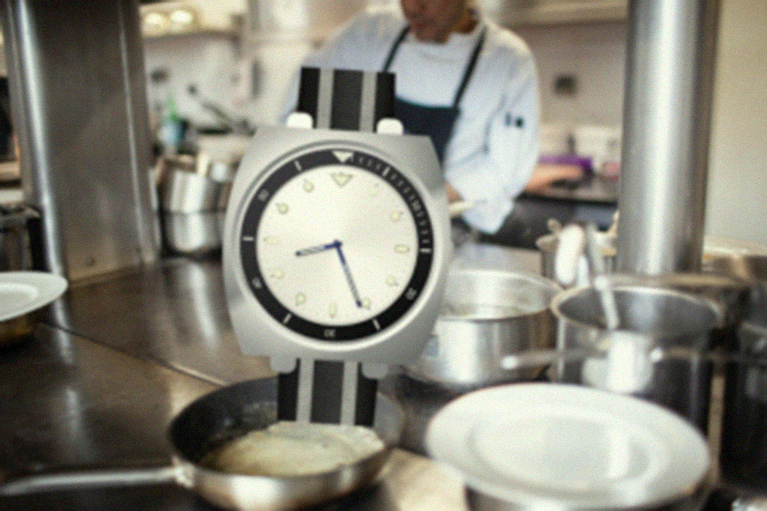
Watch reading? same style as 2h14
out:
8h26
